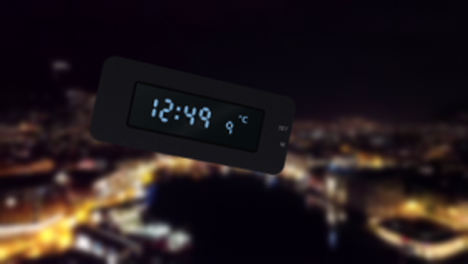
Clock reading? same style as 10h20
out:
12h49
